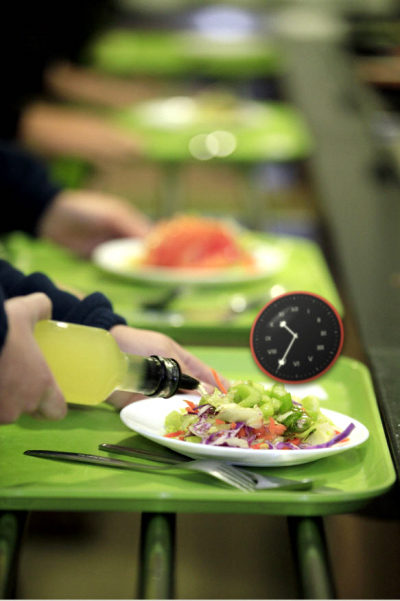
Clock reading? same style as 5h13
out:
10h35
